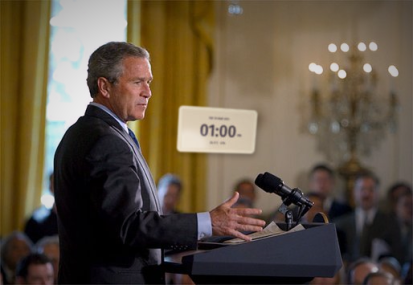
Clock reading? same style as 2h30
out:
1h00
